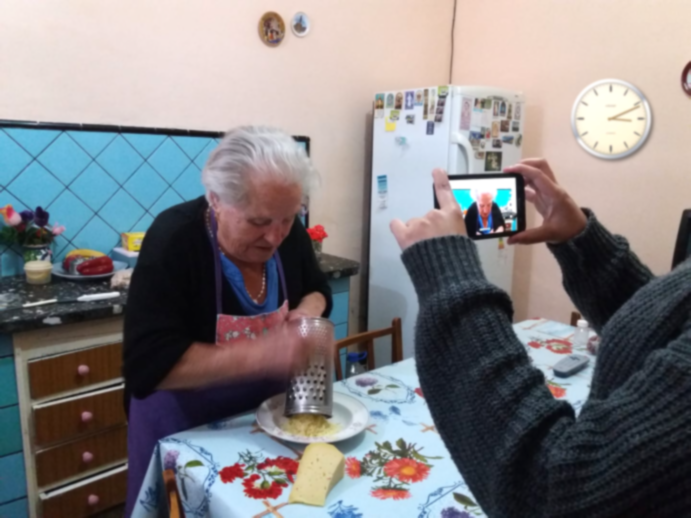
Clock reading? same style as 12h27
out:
3h11
